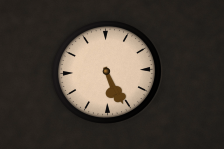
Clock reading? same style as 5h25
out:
5h26
